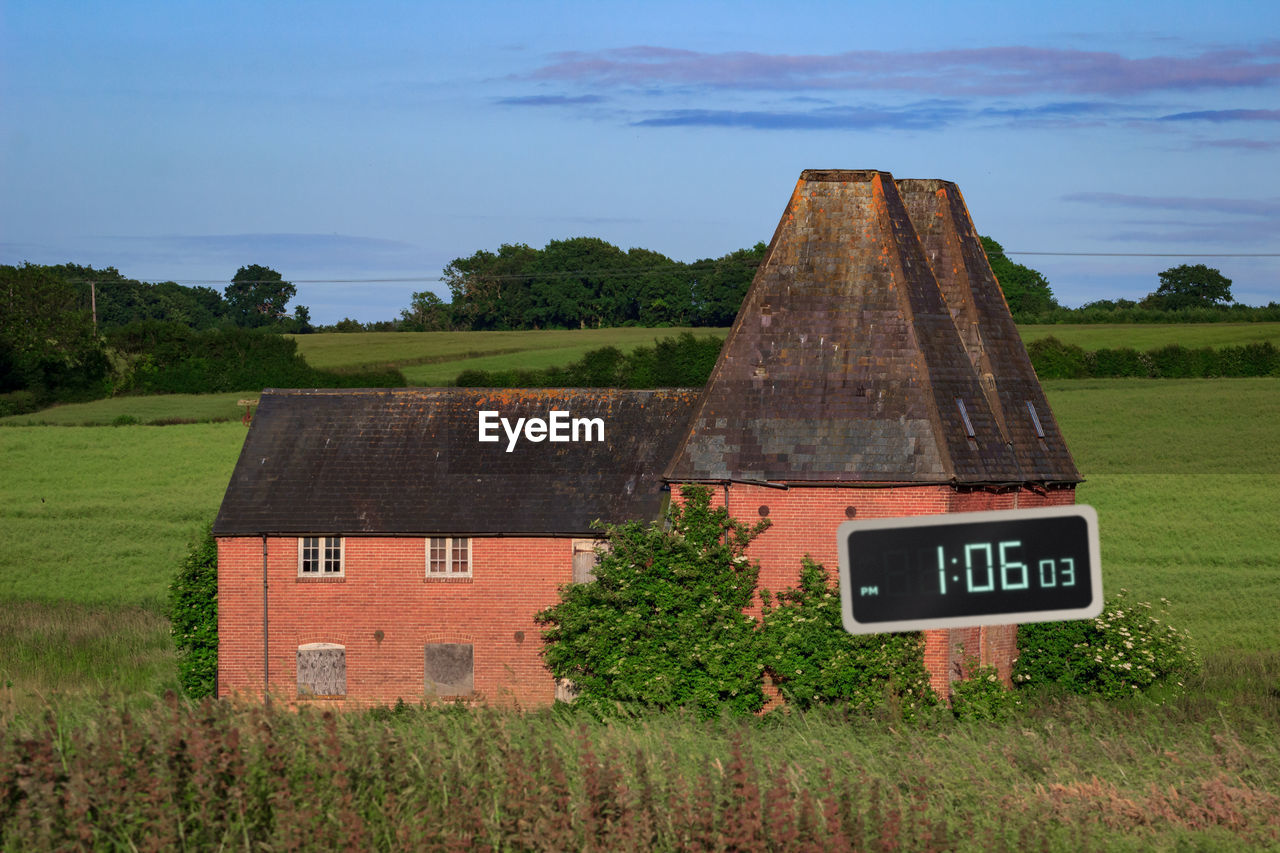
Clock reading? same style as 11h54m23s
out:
1h06m03s
